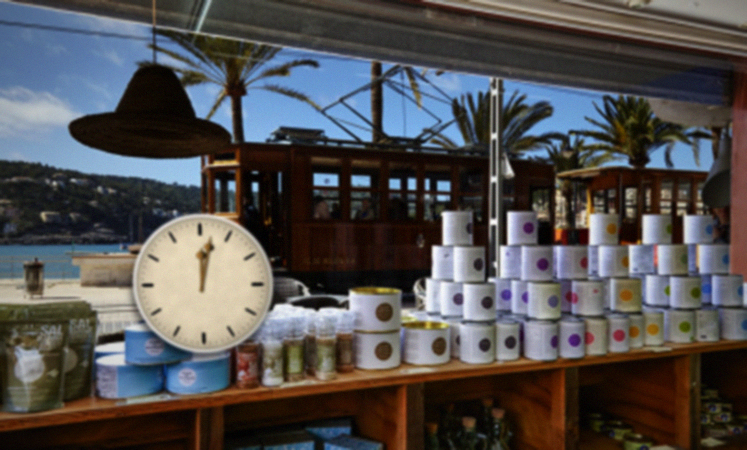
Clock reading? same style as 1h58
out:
12h02
